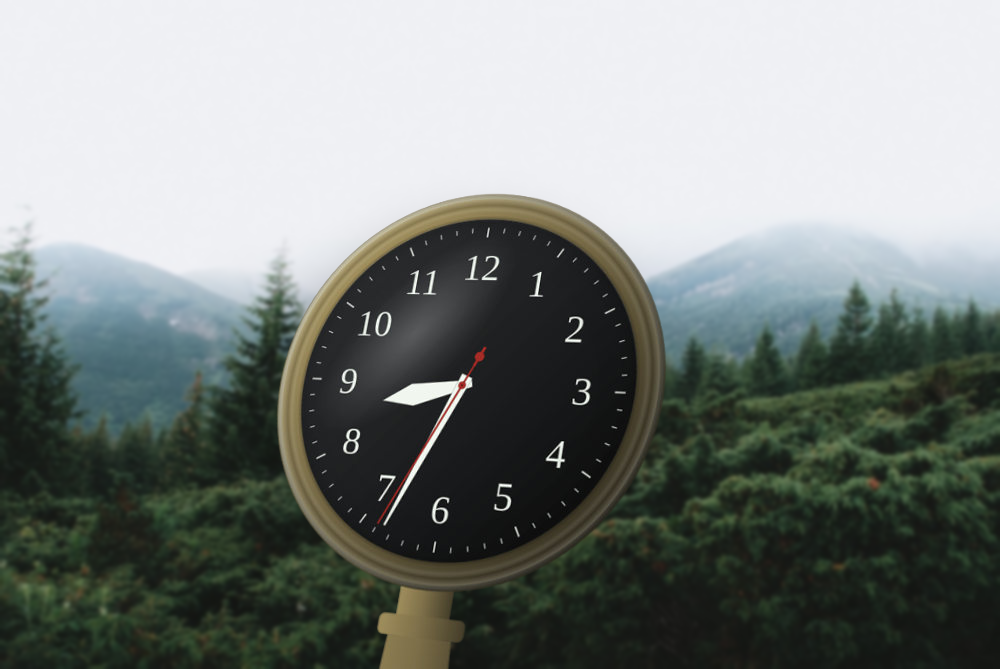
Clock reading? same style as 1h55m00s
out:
8h33m34s
